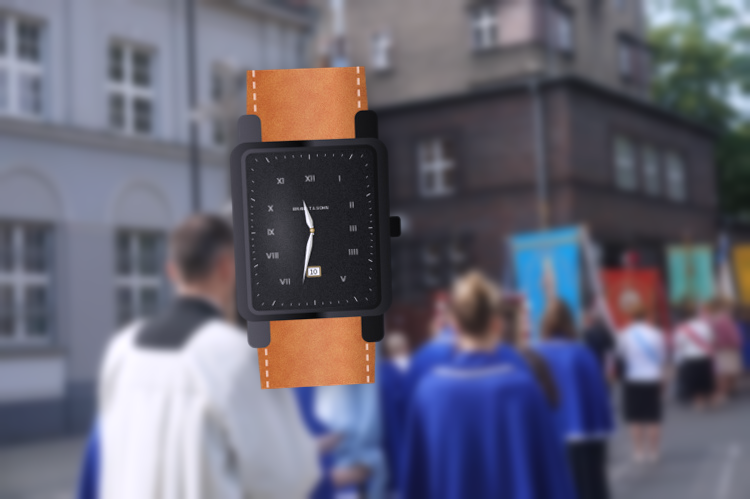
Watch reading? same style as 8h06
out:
11h32
